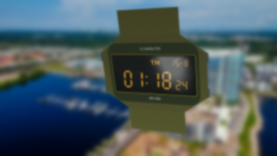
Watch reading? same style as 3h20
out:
1h18
